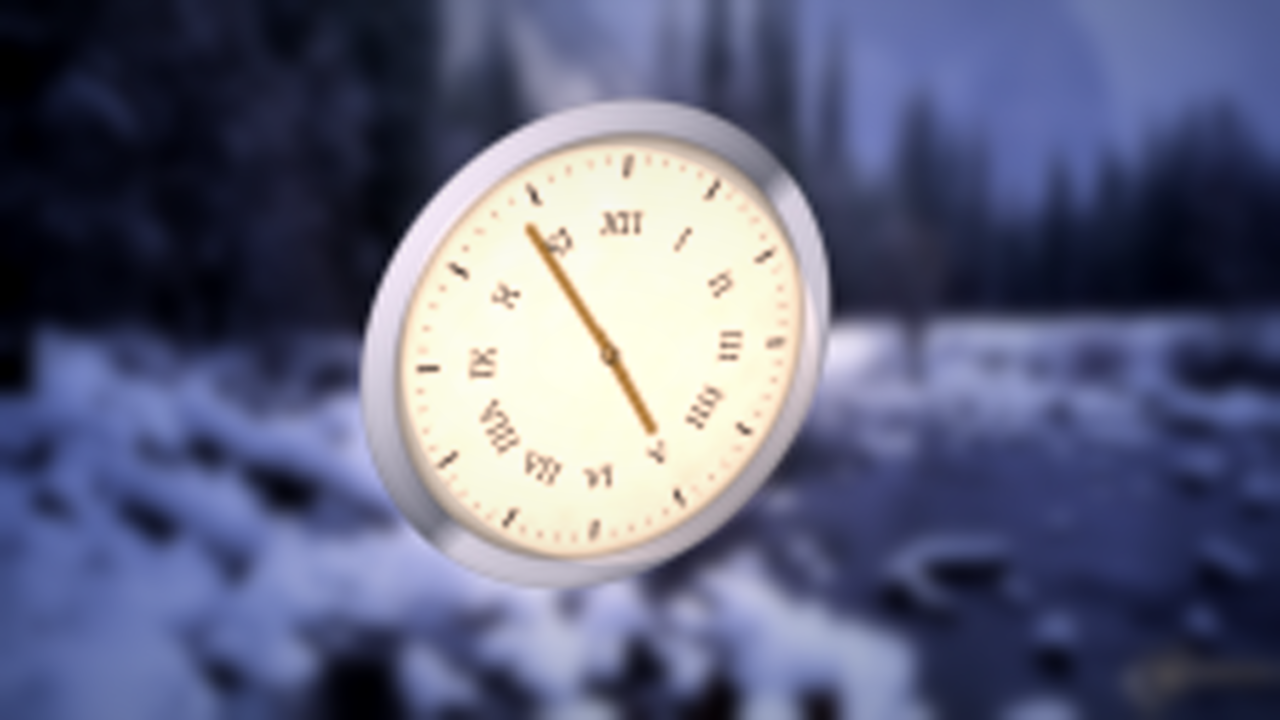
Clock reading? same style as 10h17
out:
4h54
